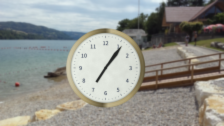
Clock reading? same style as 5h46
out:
7h06
